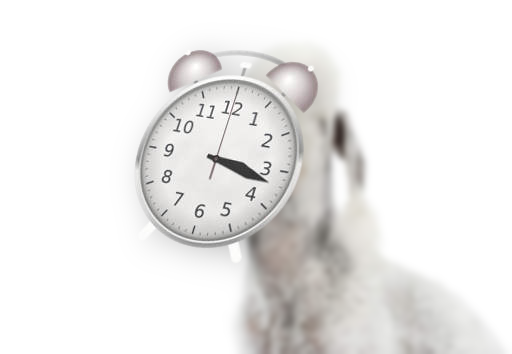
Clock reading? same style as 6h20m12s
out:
3h17m00s
